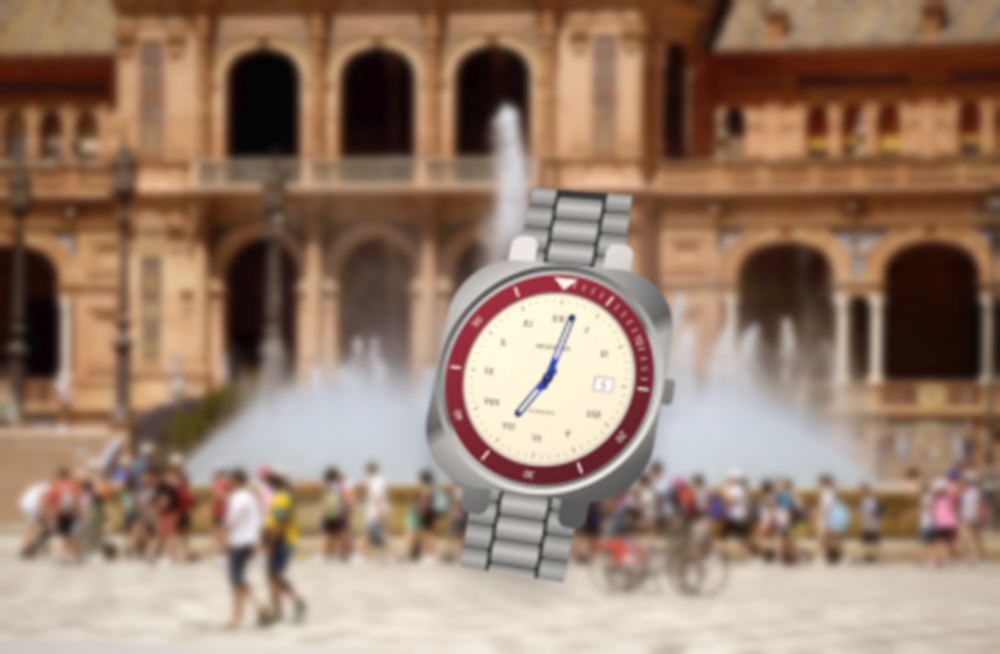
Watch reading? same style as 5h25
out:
7h02
